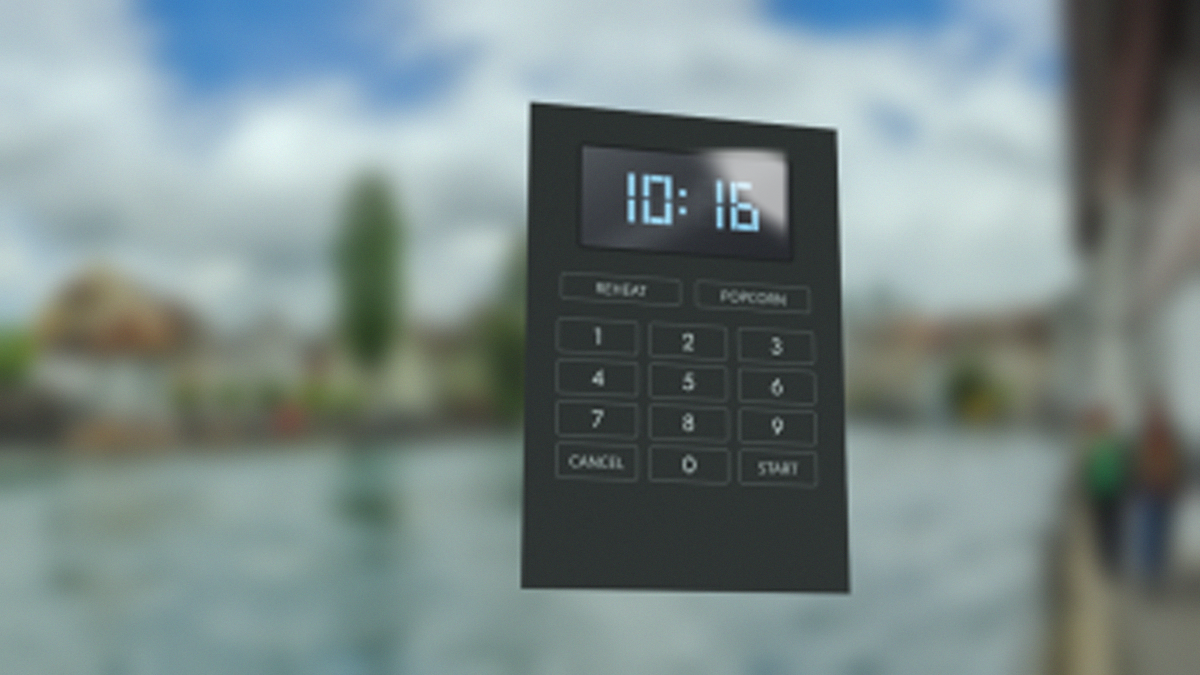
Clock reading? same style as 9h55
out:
10h16
